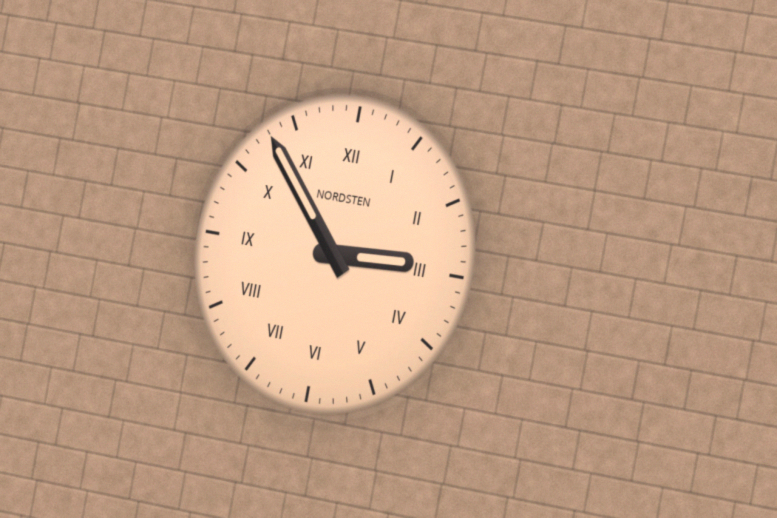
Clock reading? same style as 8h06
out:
2h53
